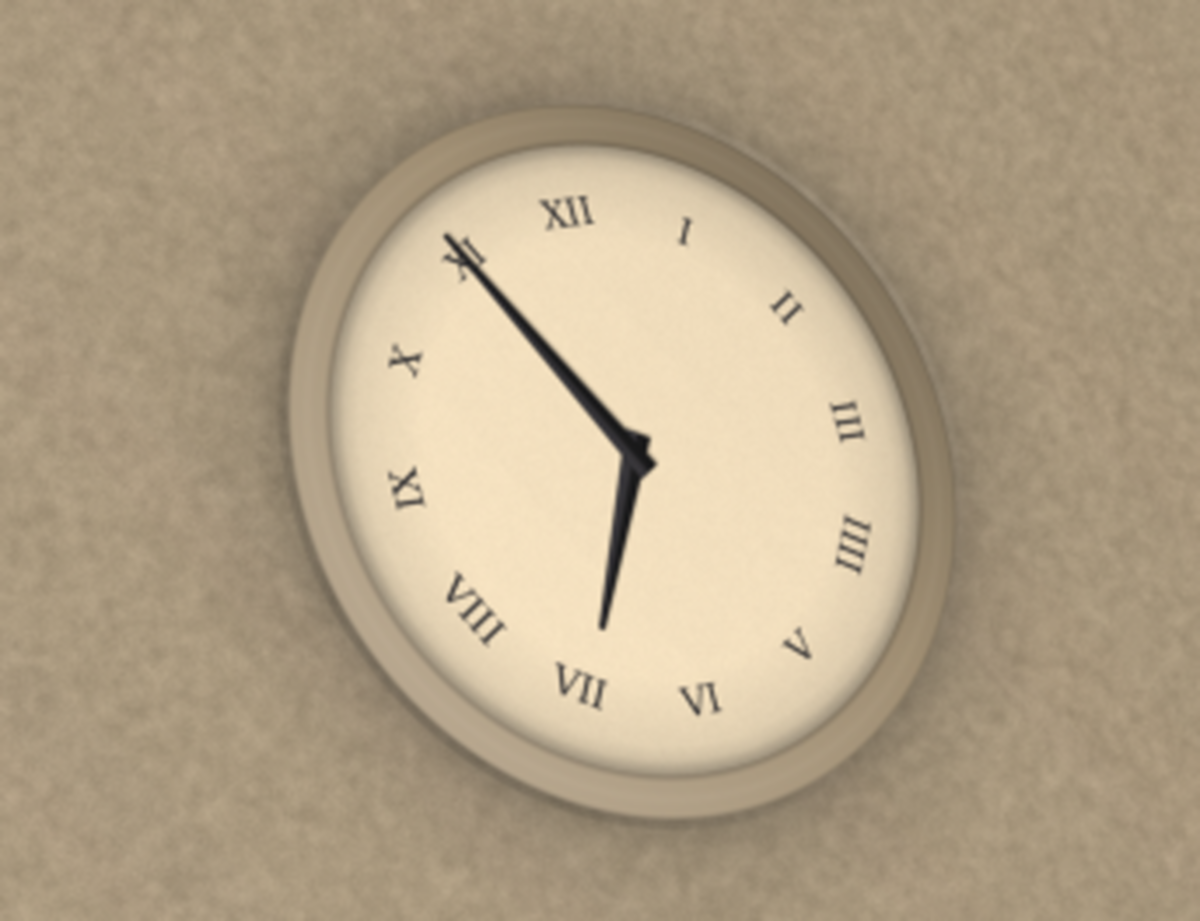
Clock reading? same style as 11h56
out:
6h55
